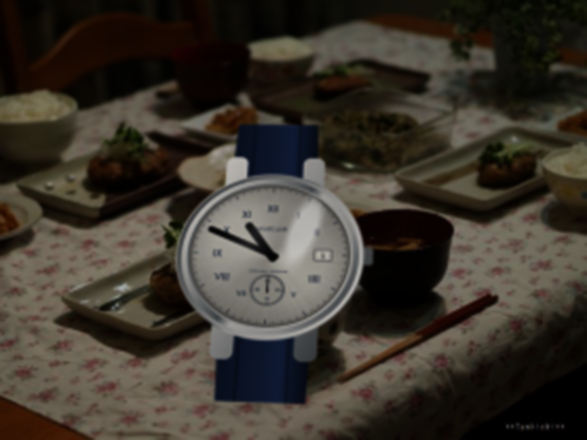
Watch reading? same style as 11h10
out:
10h49
